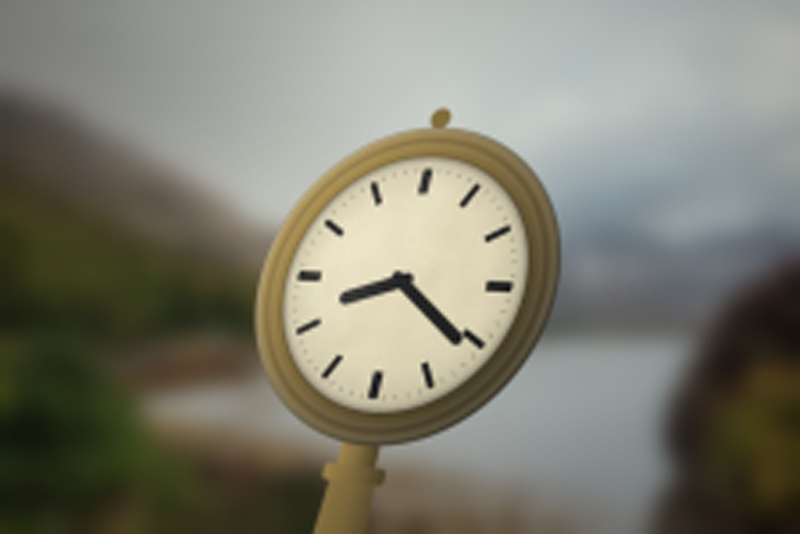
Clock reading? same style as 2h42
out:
8h21
